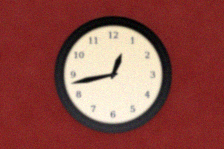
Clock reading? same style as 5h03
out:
12h43
